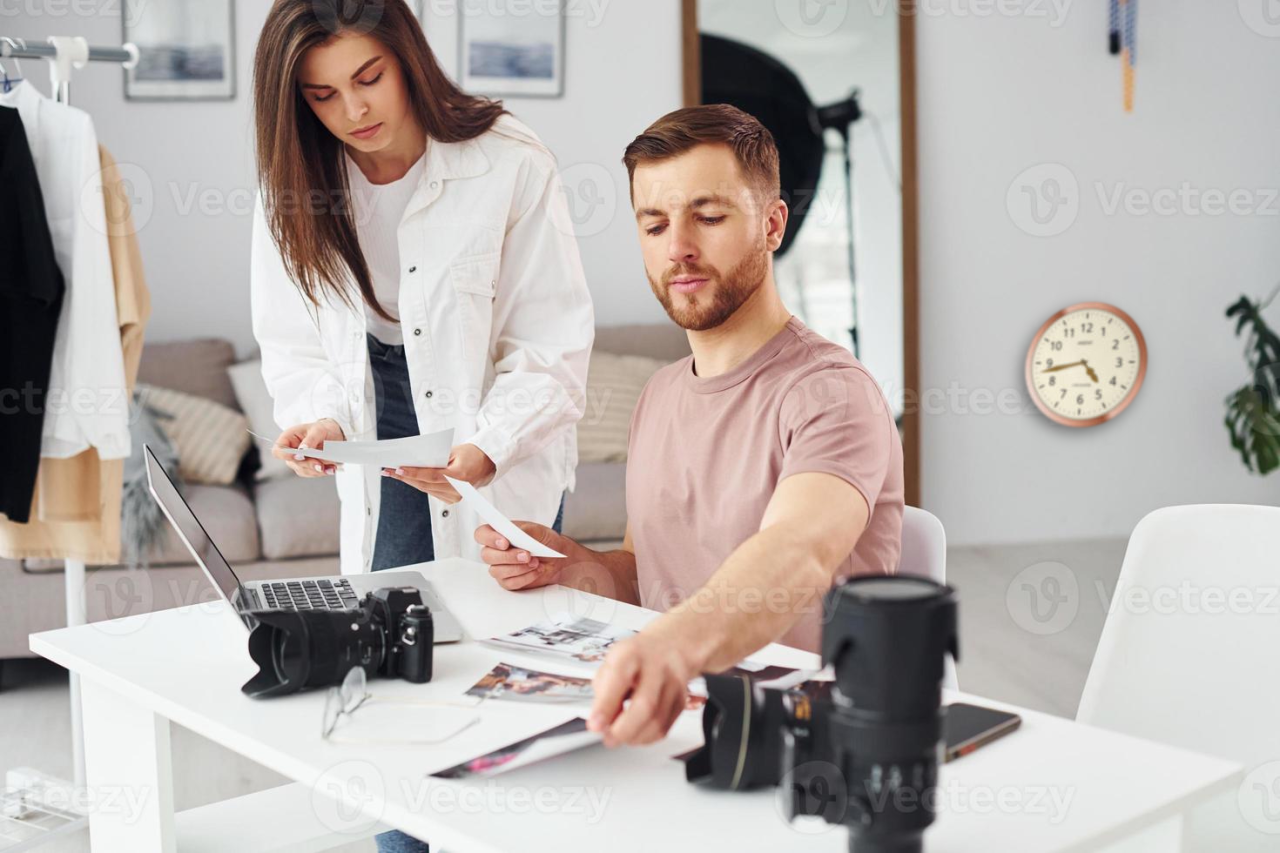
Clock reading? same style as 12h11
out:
4h43
